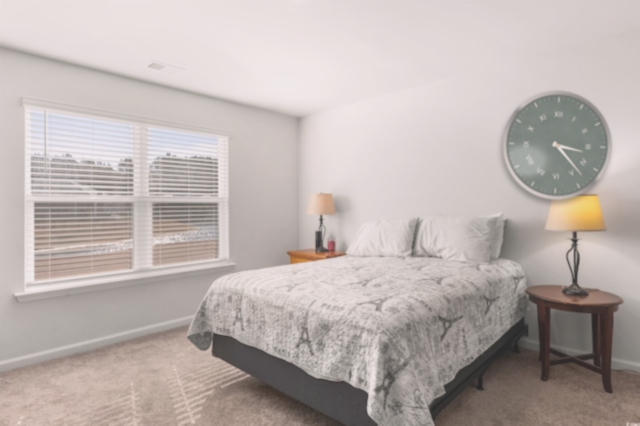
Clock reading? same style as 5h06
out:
3h23
